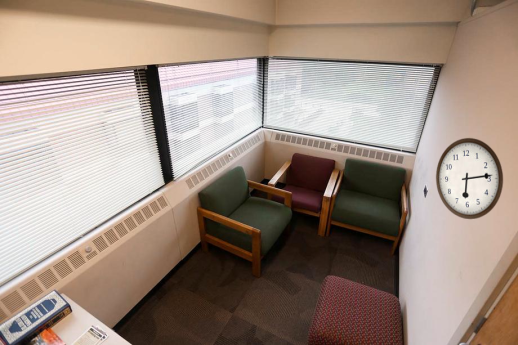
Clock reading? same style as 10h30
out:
6h14
